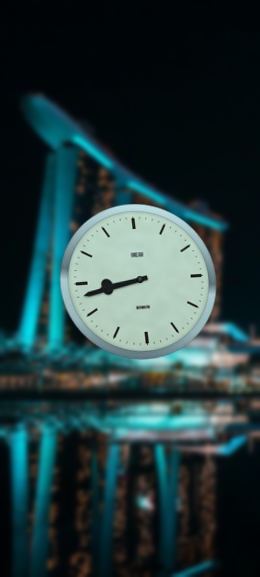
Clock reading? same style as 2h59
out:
8h43
